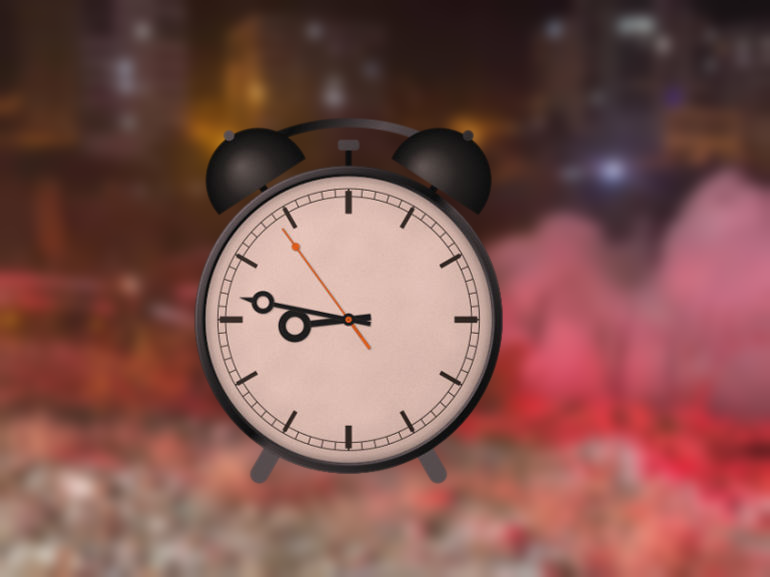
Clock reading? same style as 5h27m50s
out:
8h46m54s
